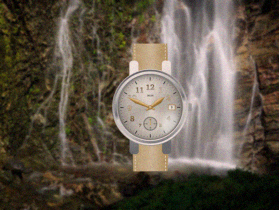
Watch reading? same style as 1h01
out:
1h49
